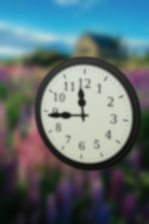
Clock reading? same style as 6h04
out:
11h44
